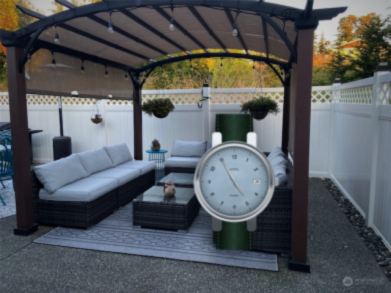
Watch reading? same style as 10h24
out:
4h55
